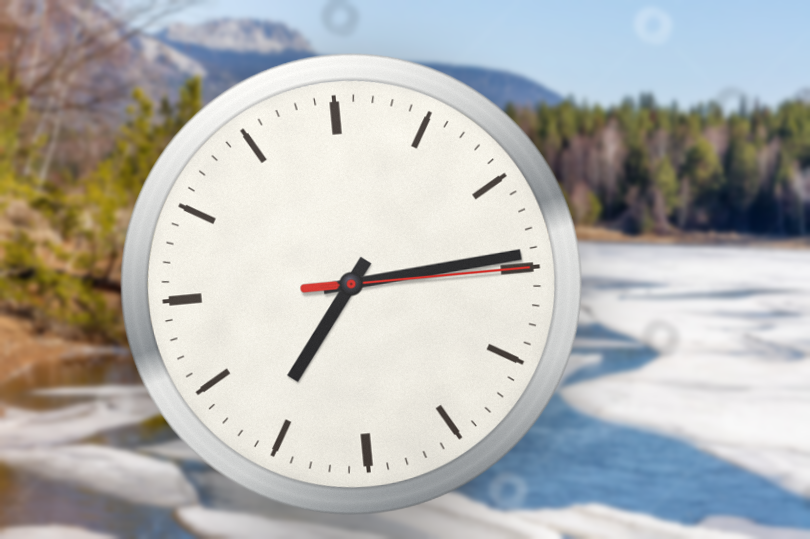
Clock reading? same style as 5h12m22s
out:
7h14m15s
